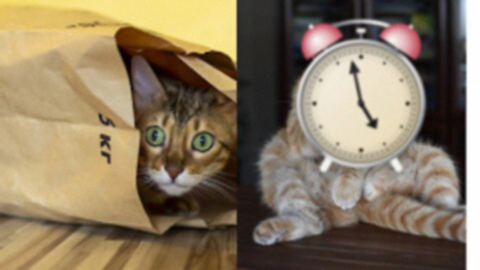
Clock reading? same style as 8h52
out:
4h58
